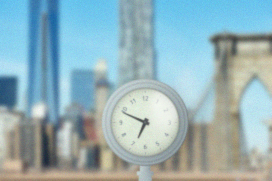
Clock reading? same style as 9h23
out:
6h49
